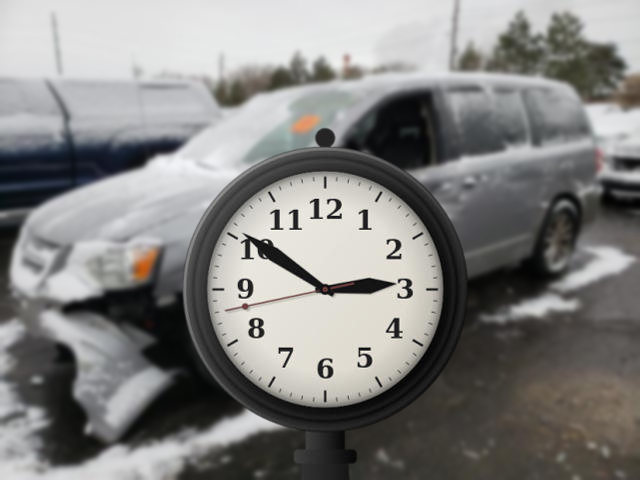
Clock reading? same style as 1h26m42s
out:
2h50m43s
